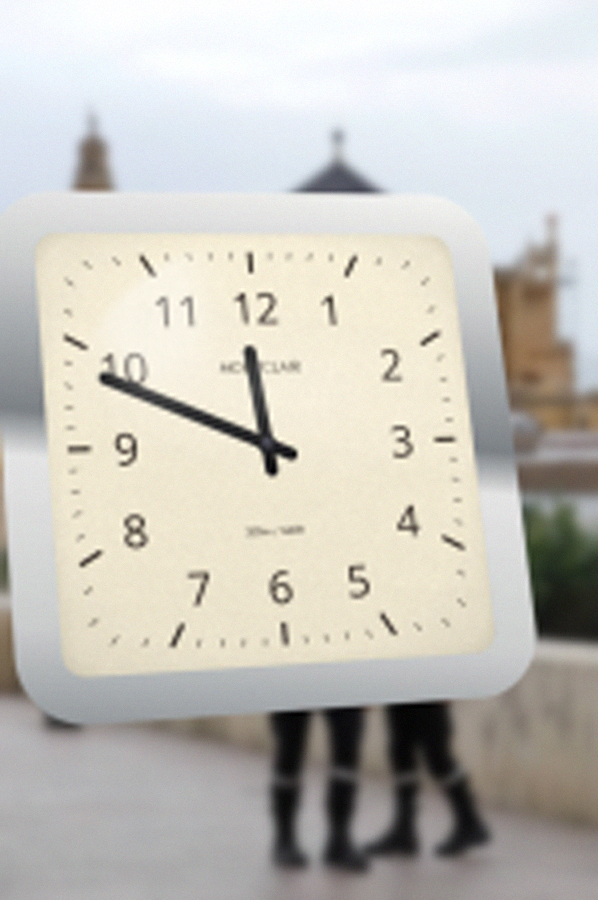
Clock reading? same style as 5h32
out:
11h49
